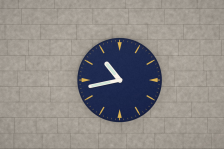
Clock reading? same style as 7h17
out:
10h43
